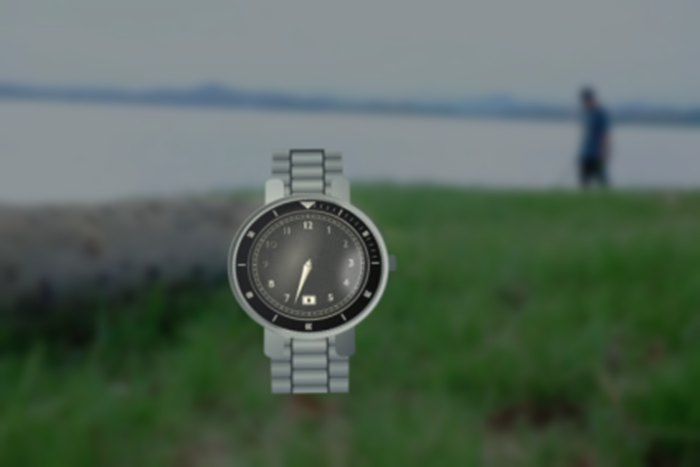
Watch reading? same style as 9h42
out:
6h33
